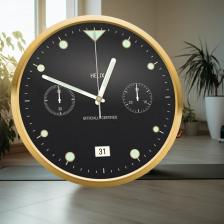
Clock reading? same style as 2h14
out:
12h49
